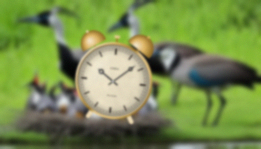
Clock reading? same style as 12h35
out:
10h08
